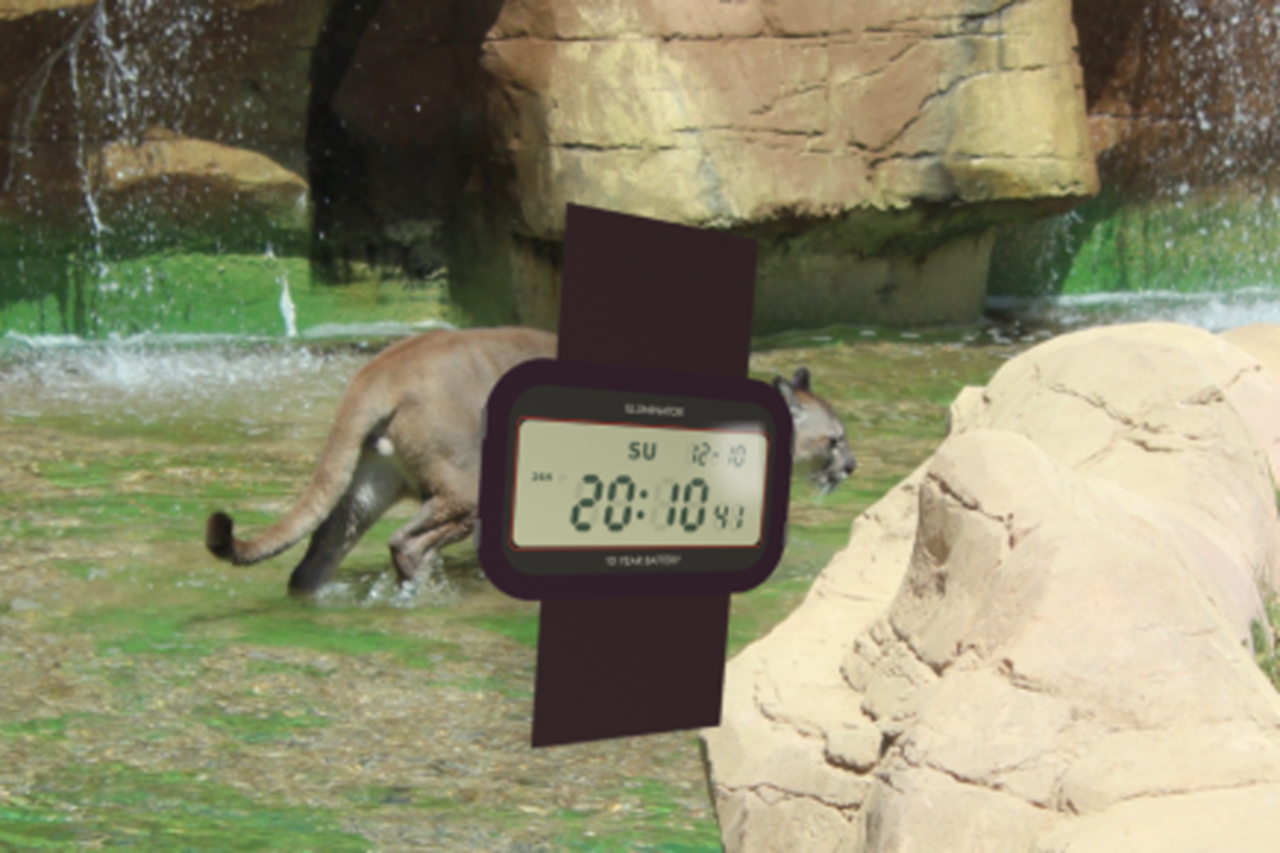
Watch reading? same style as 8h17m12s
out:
20h10m41s
